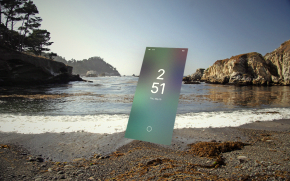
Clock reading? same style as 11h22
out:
2h51
